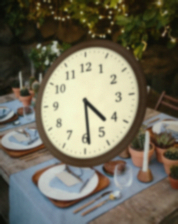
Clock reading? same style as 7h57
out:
4h29
